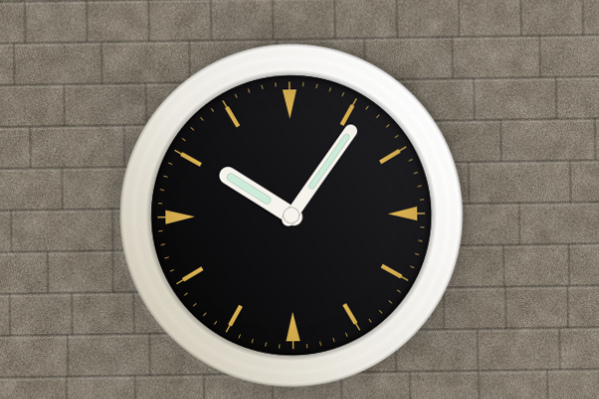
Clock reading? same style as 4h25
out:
10h06
